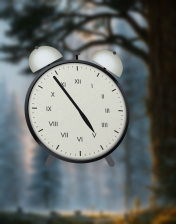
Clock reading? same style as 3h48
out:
4h54
